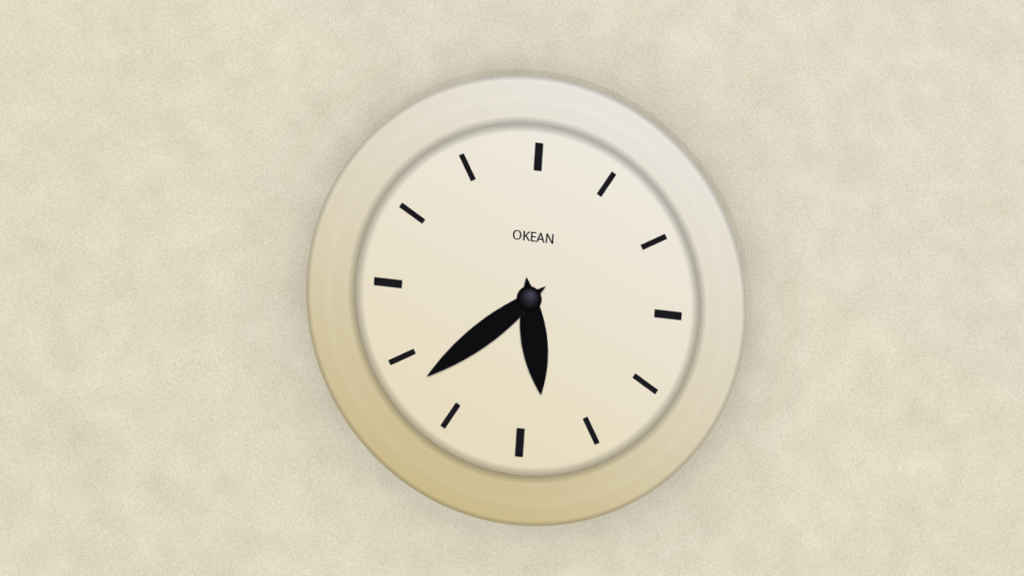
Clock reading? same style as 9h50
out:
5h38
